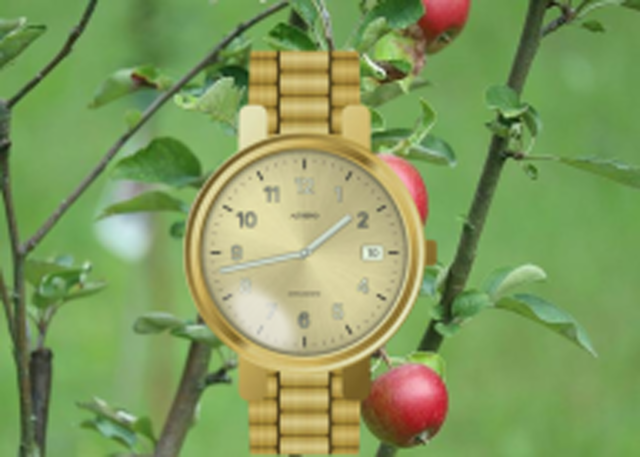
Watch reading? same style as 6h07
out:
1h43
